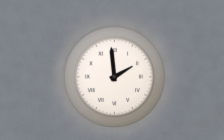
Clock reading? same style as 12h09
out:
1h59
